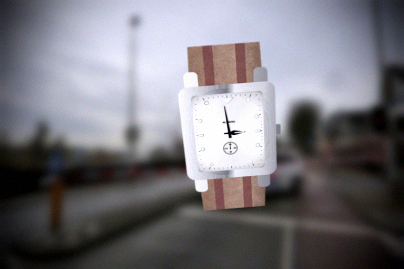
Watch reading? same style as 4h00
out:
2h59
